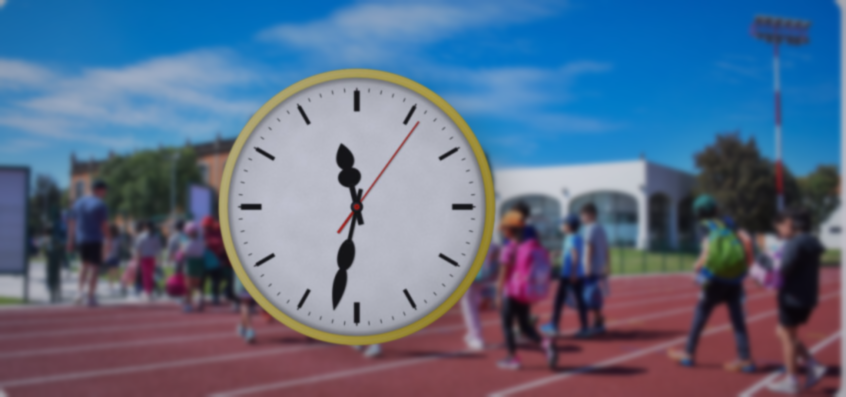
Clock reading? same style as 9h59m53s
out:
11h32m06s
